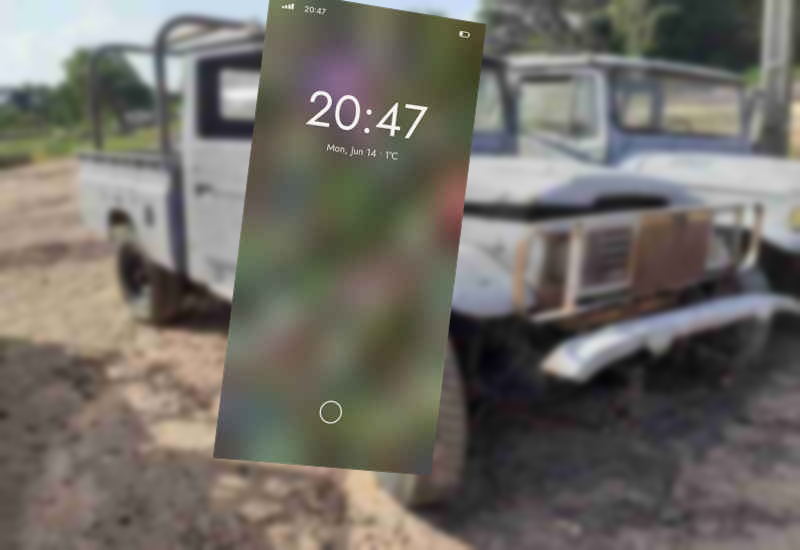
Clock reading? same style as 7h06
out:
20h47
